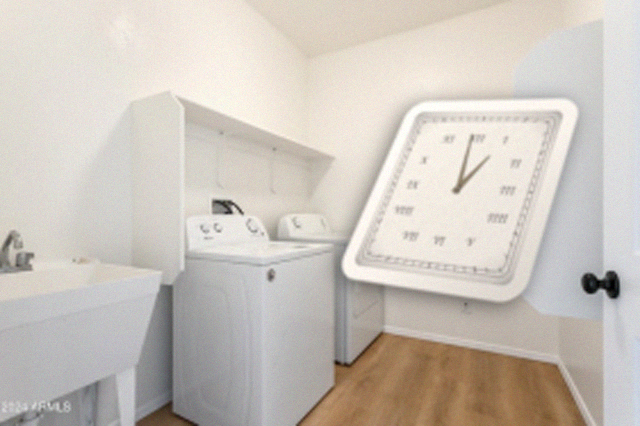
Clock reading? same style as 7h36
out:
12h59
